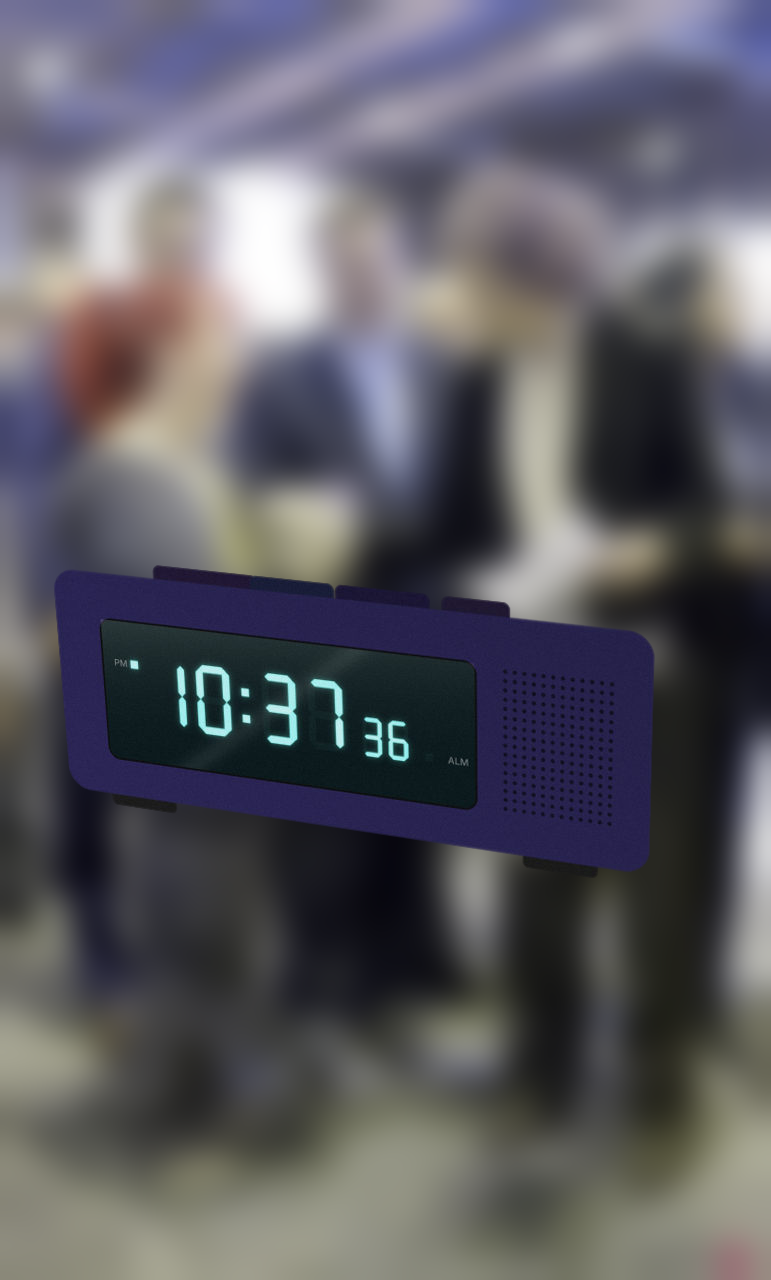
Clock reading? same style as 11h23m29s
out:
10h37m36s
